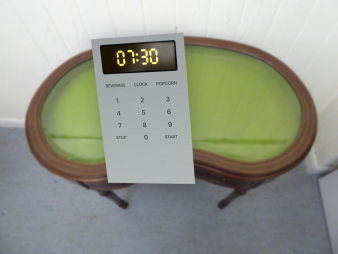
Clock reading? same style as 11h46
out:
7h30
